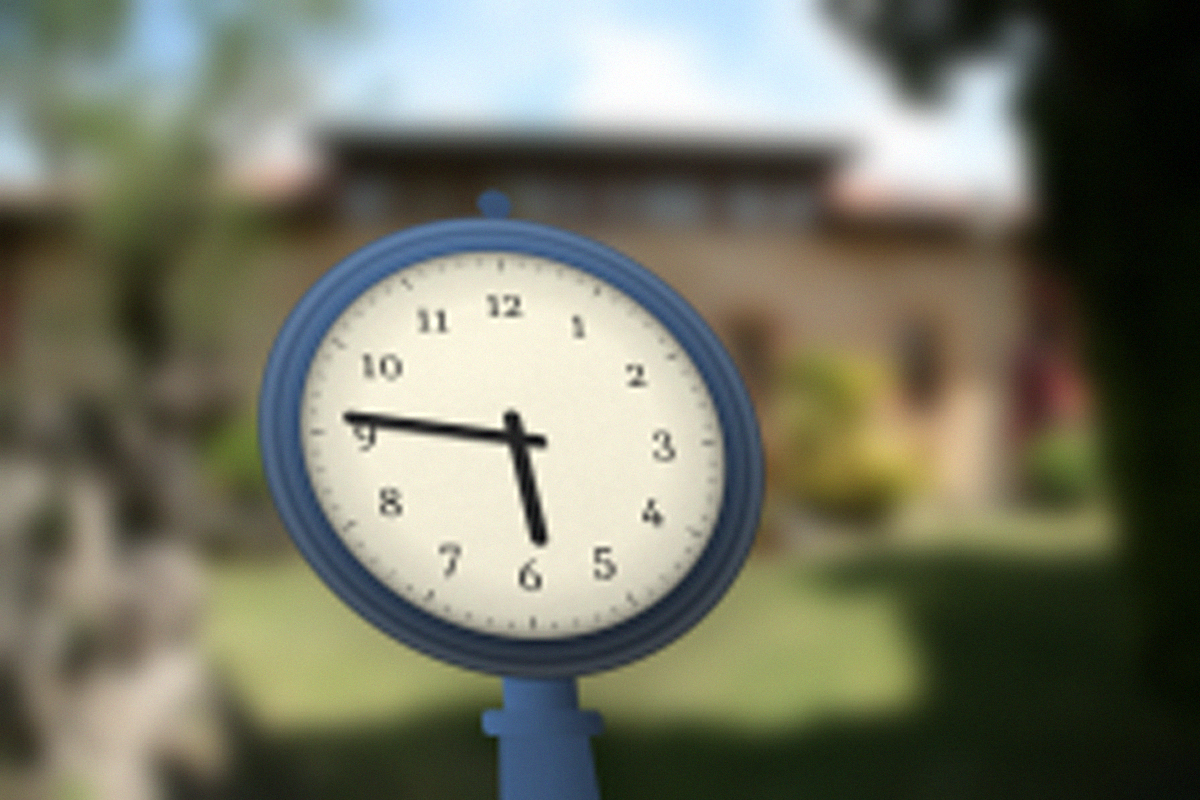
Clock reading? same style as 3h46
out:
5h46
